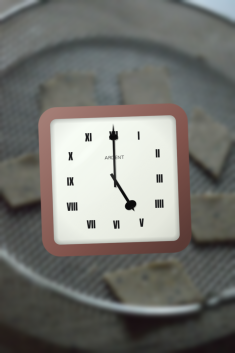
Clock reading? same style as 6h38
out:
5h00
